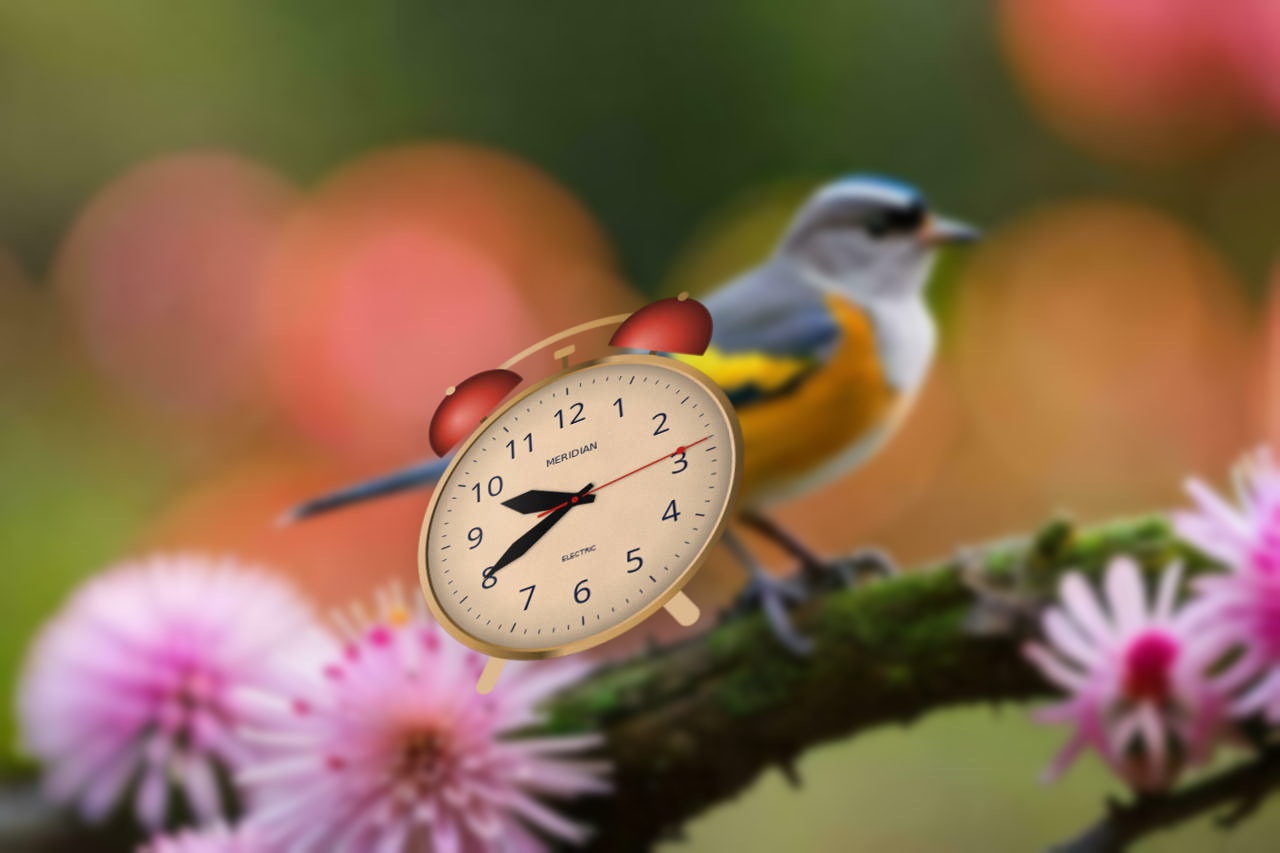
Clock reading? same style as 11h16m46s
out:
9h40m14s
